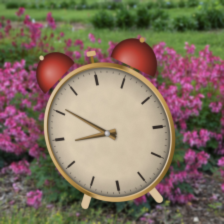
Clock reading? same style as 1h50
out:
8h51
